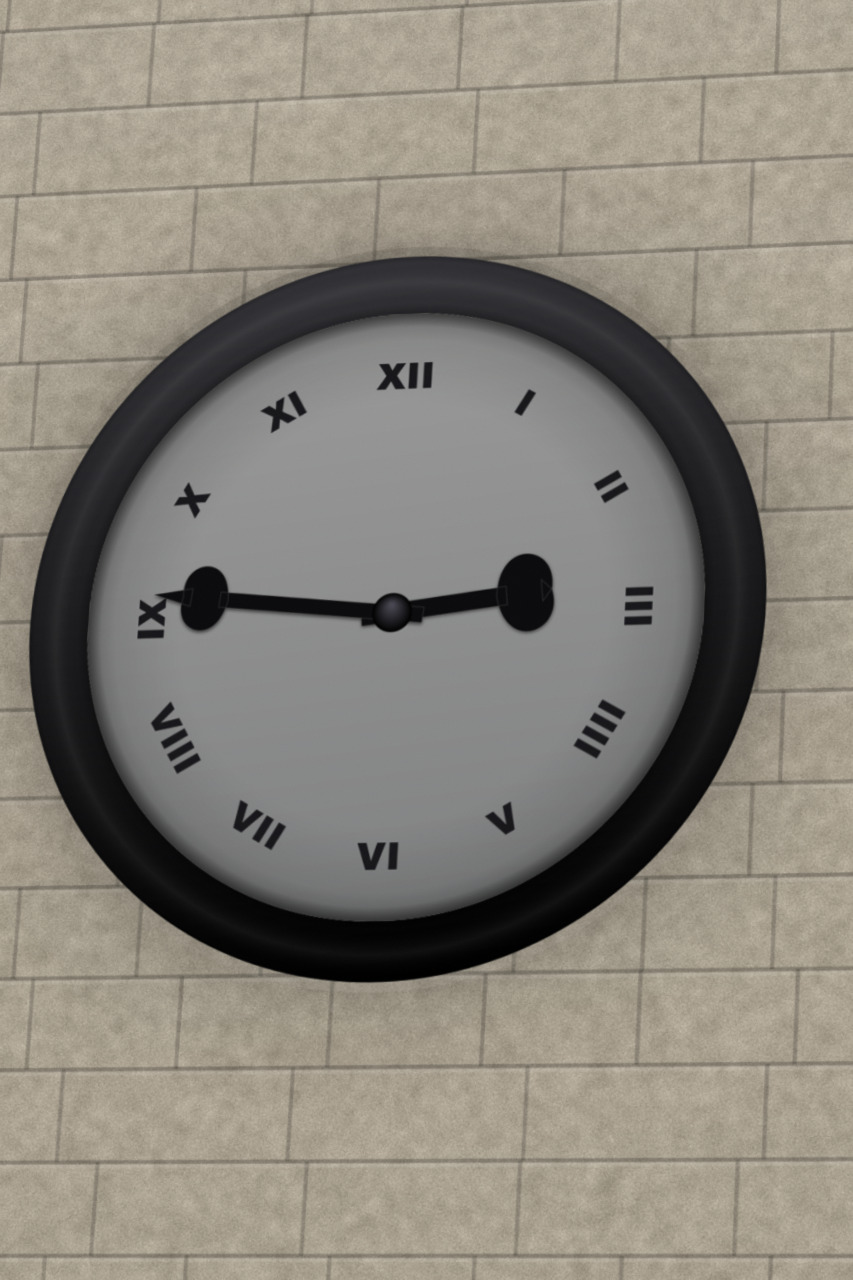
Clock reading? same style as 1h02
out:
2h46
